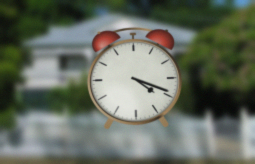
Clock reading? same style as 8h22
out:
4h19
